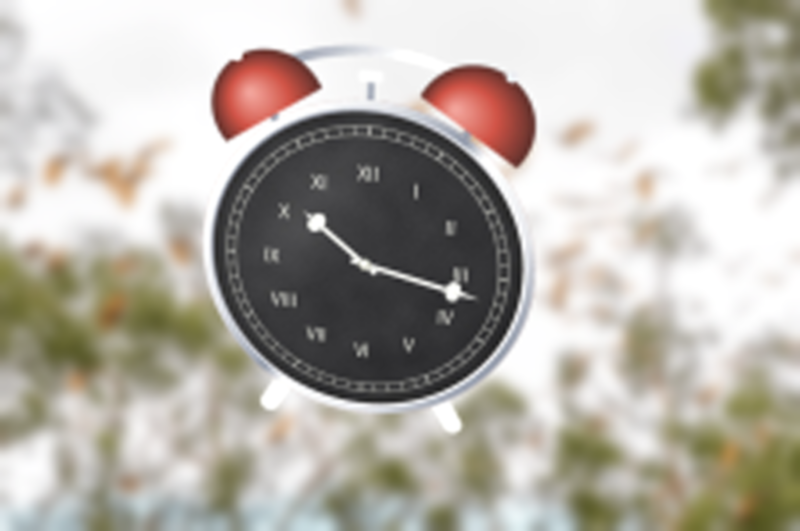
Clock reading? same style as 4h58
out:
10h17
